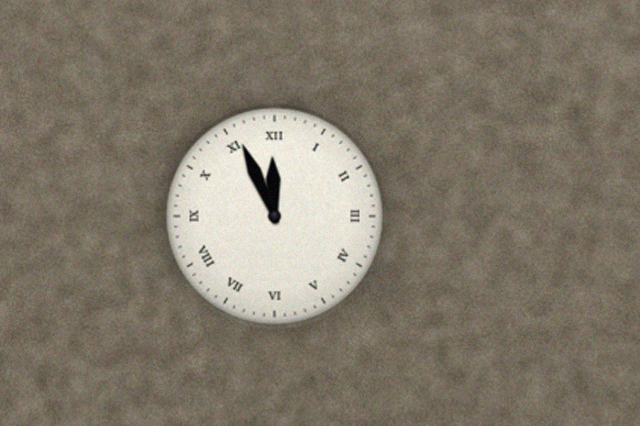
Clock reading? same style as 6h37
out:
11h56
